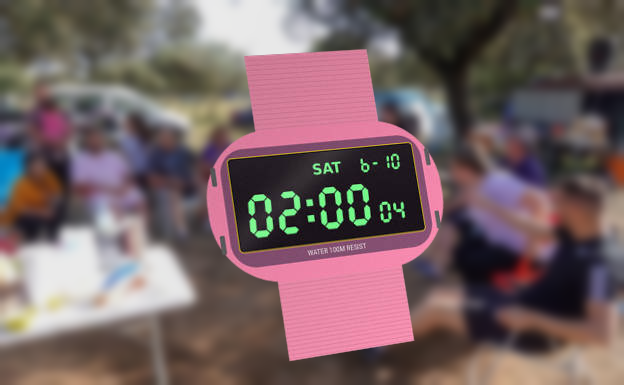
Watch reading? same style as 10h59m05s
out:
2h00m04s
